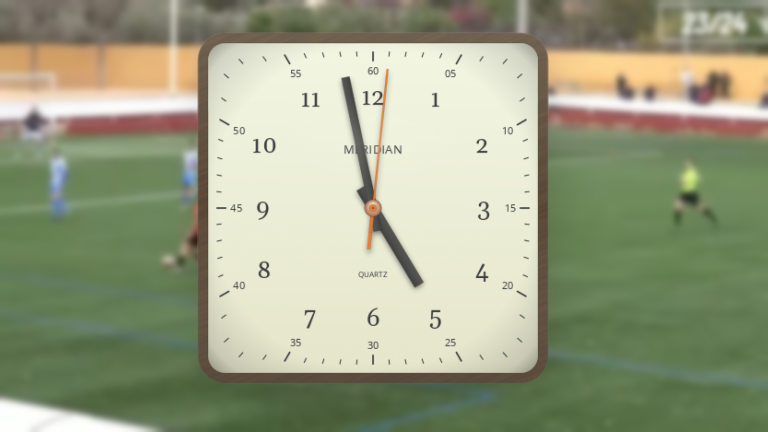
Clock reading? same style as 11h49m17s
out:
4h58m01s
